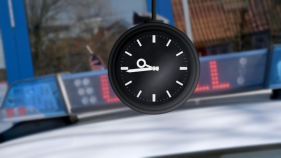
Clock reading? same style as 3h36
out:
9h44
